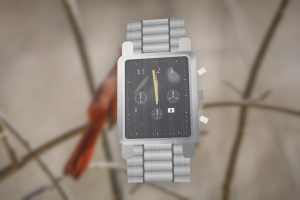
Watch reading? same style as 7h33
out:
11h59
